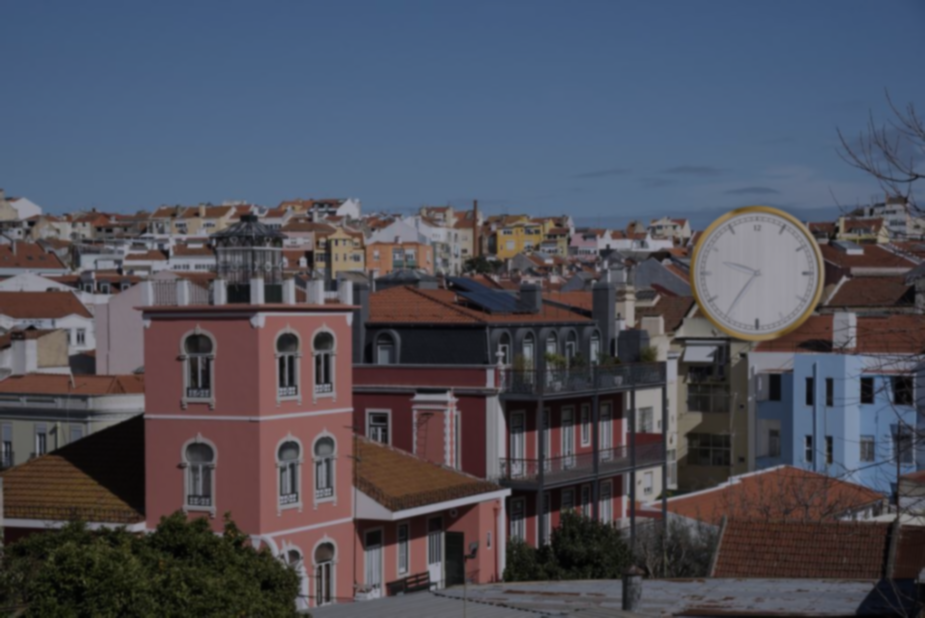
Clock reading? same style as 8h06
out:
9h36
